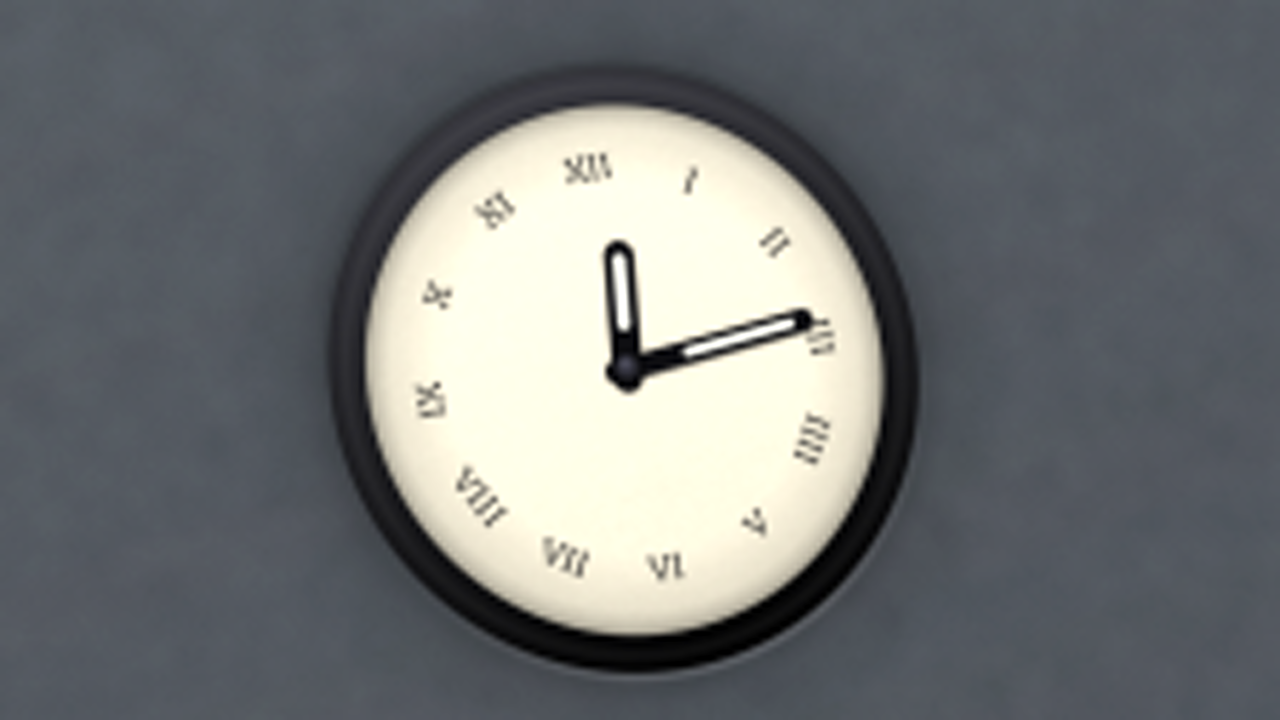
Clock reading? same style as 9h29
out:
12h14
